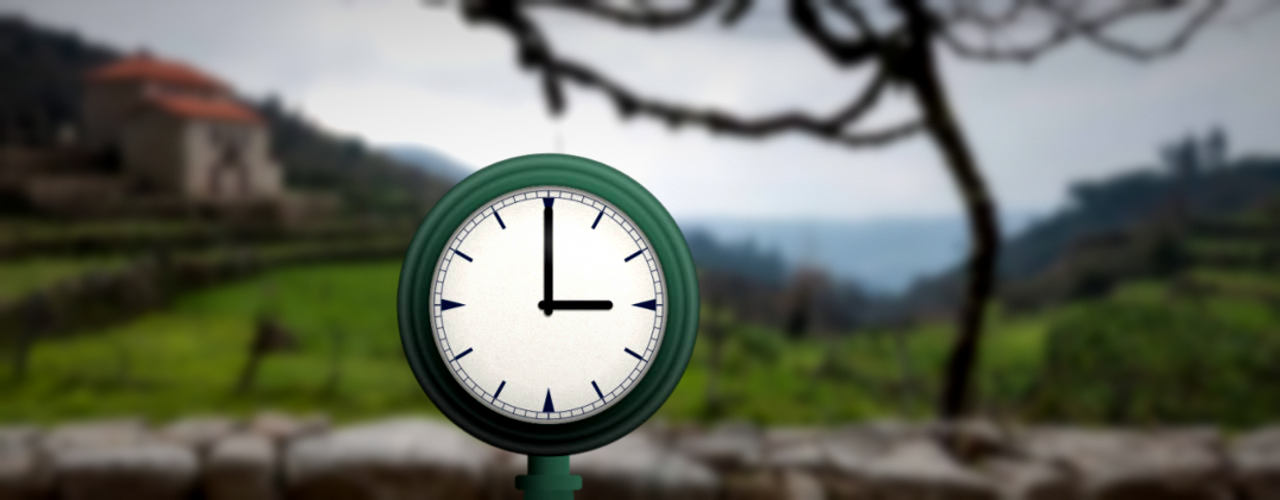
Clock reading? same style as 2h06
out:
3h00
